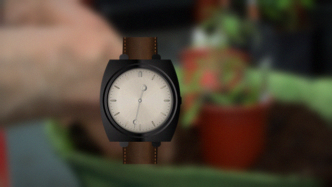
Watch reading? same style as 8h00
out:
12h32
